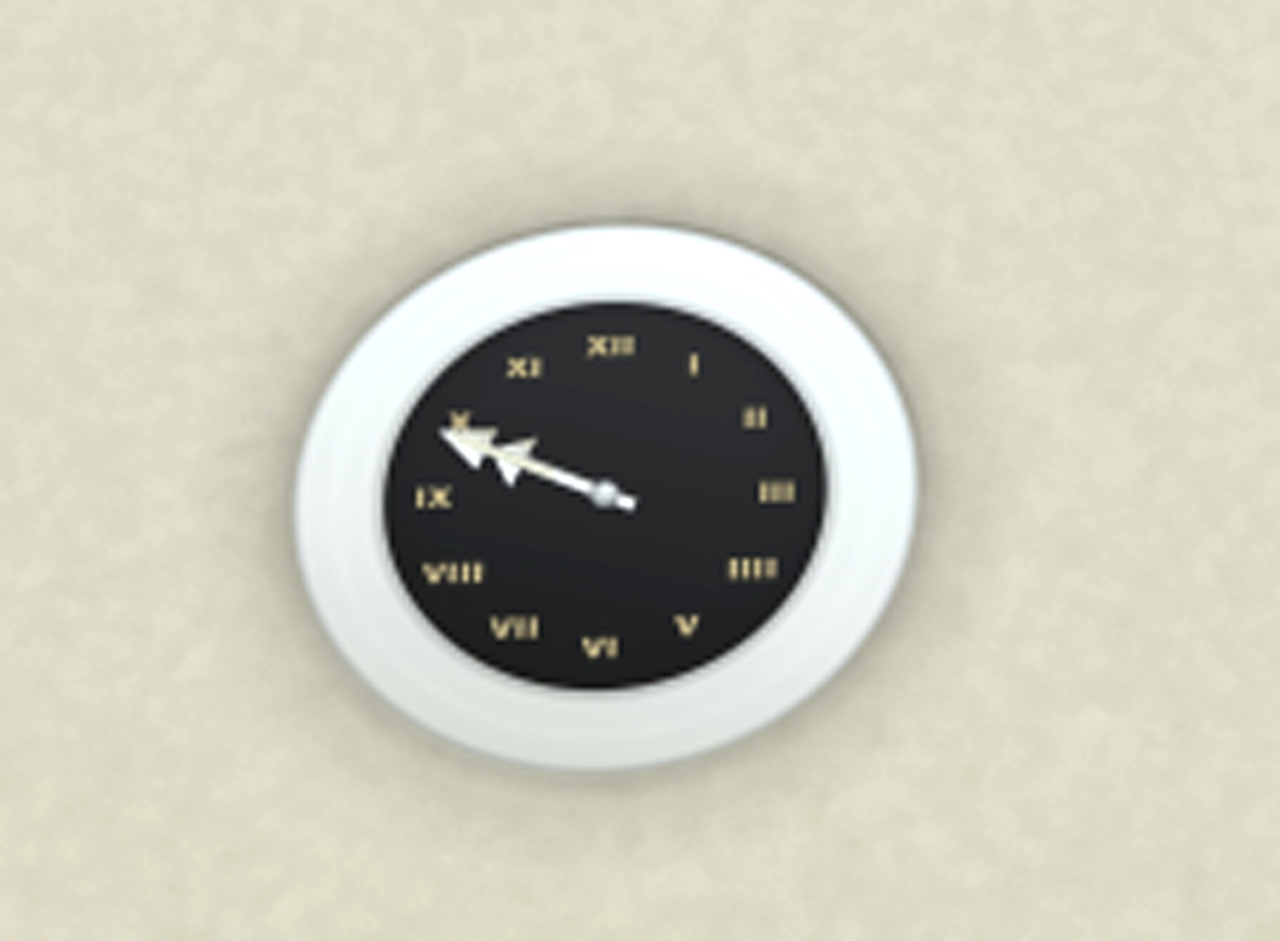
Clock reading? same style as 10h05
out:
9h49
